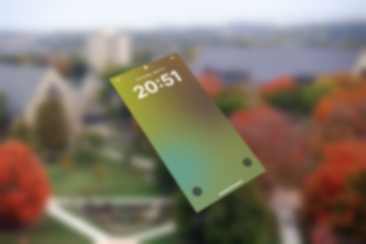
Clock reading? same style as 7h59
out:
20h51
